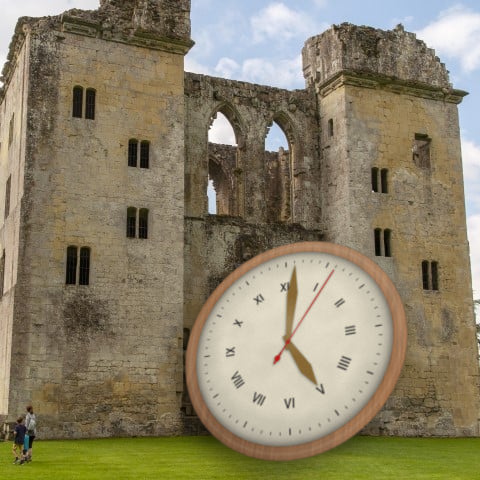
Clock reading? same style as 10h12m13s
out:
5h01m06s
